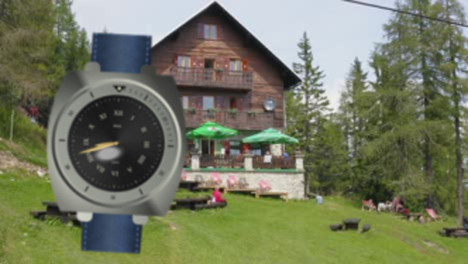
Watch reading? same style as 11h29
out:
8h42
